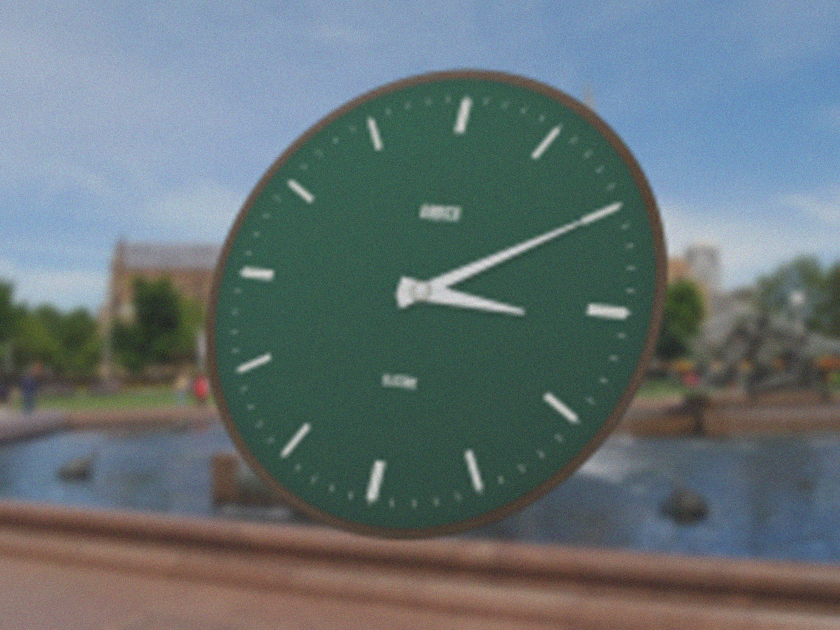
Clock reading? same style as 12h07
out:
3h10
